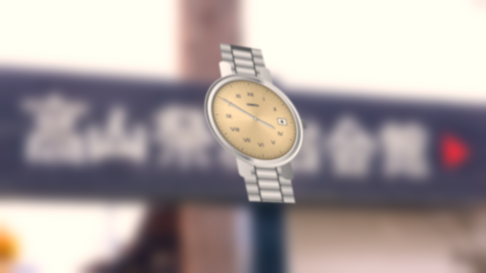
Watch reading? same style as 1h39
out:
3h50
